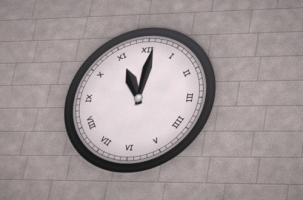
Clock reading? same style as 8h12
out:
11h01
